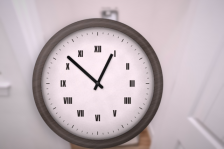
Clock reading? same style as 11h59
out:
12h52
